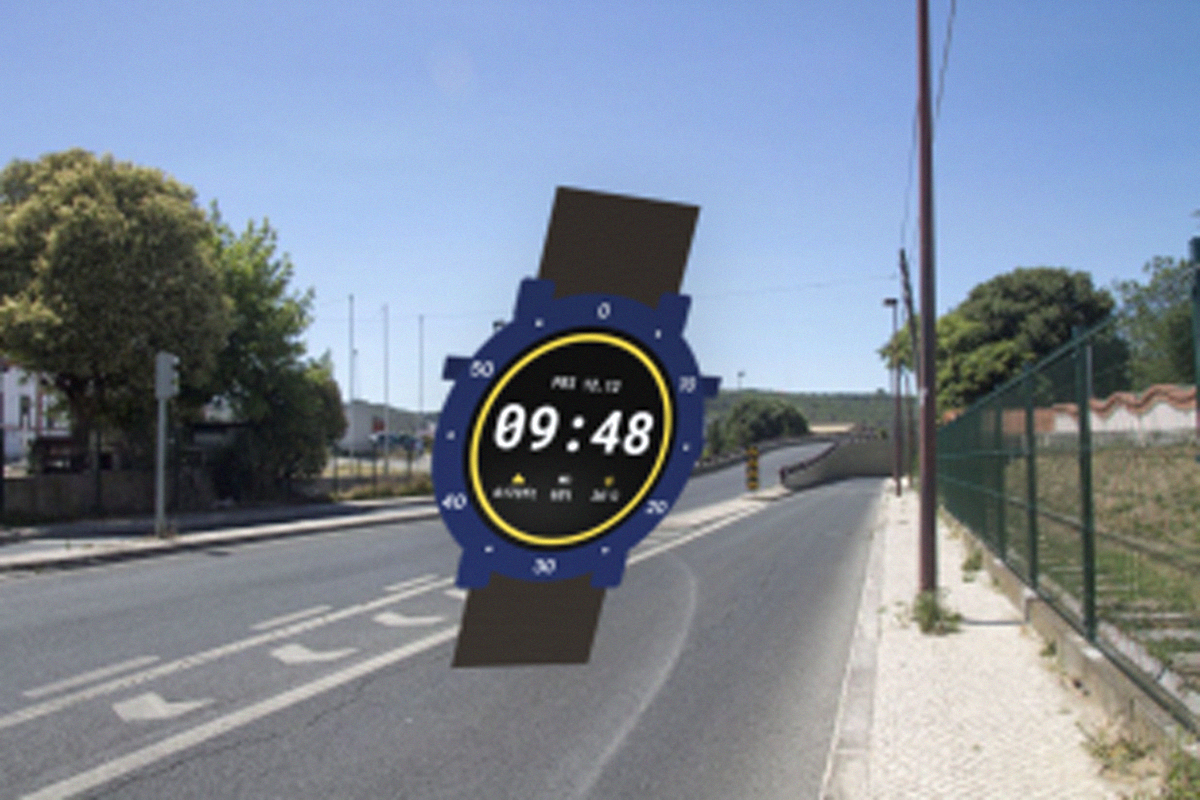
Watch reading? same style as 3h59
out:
9h48
